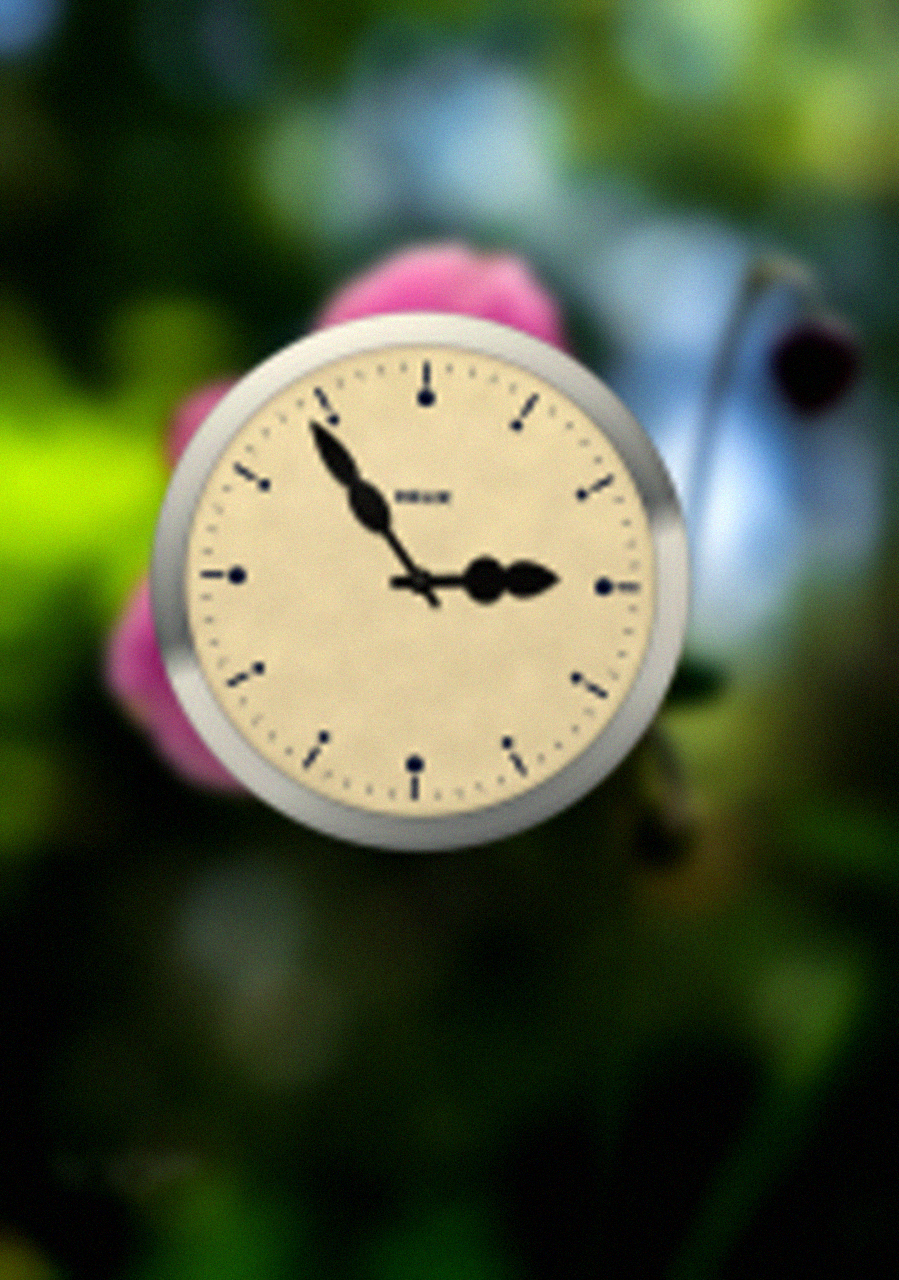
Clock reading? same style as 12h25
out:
2h54
